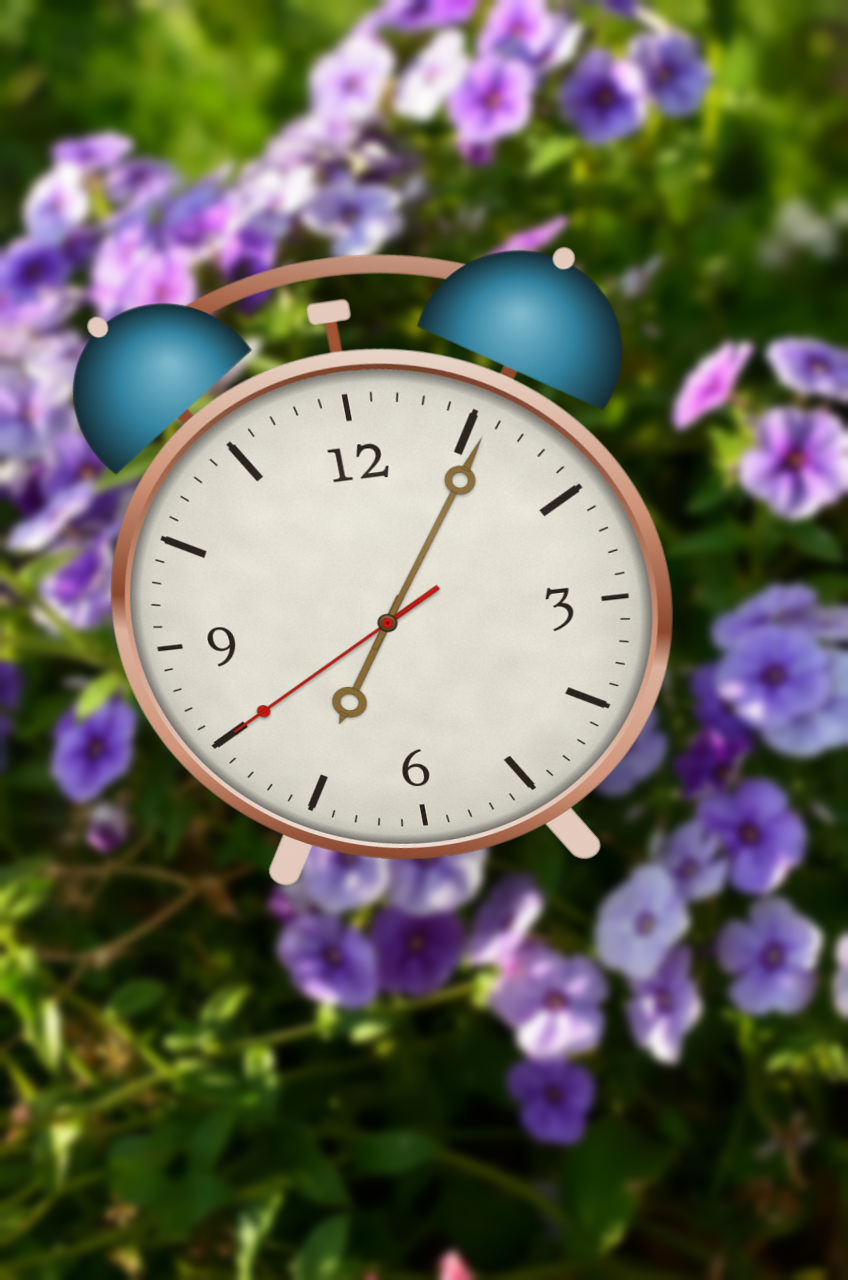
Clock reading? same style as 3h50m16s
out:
7h05m40s
